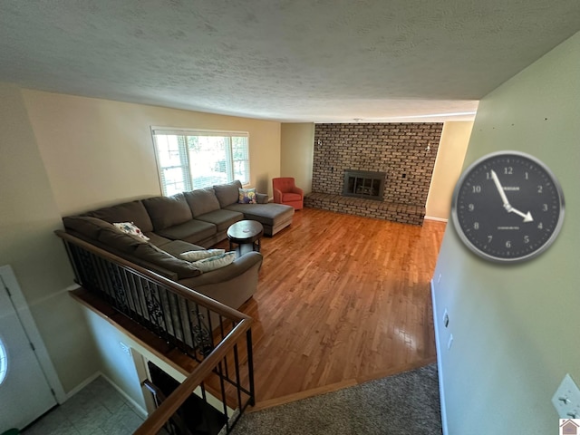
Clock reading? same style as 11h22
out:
3h56
